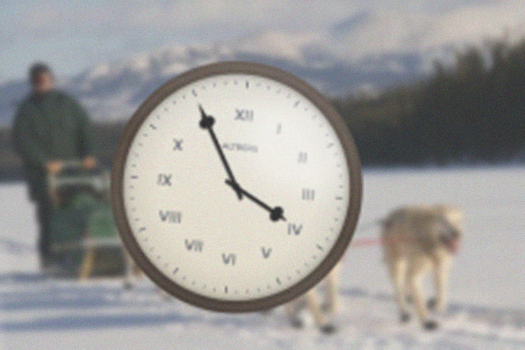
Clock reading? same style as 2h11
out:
3h55
